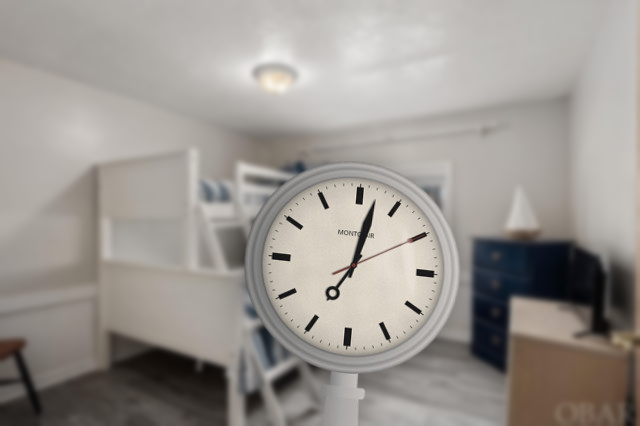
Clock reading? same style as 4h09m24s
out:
7h02m10s
